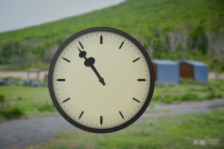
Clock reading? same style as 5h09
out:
10h54
